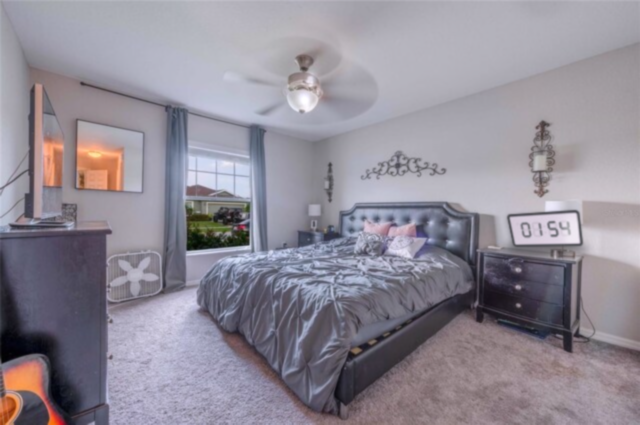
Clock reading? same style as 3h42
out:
1h54
